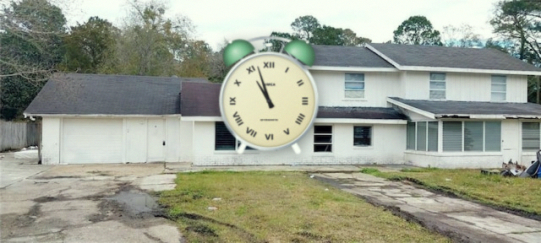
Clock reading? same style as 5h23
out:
10h57
